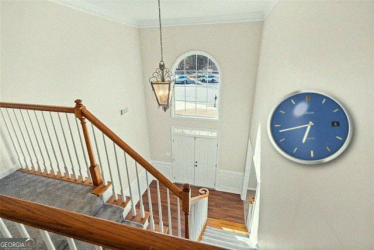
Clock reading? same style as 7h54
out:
6h43
